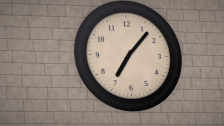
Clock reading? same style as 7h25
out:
7h07
